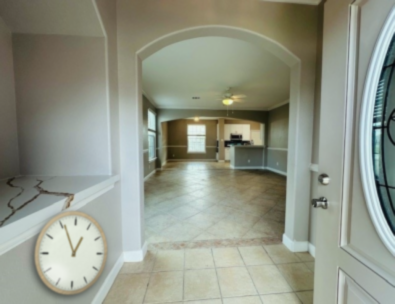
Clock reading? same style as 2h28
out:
12h56
